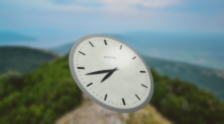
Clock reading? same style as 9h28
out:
7h43
